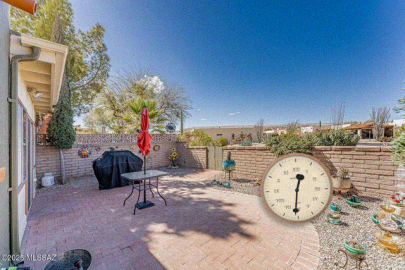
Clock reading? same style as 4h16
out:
12h31
